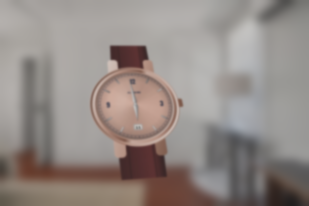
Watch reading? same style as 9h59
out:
5h59
